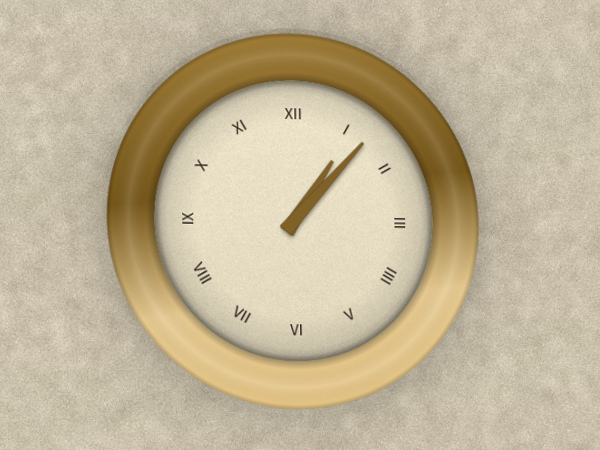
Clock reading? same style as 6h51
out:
1h07
